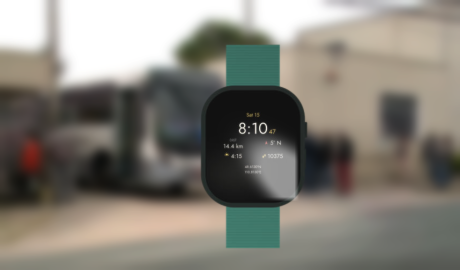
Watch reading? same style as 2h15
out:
8h10
